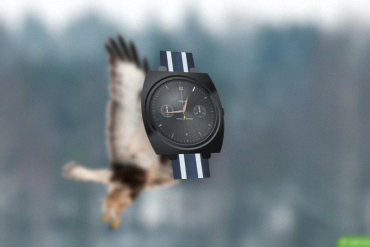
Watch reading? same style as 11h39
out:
12h44
